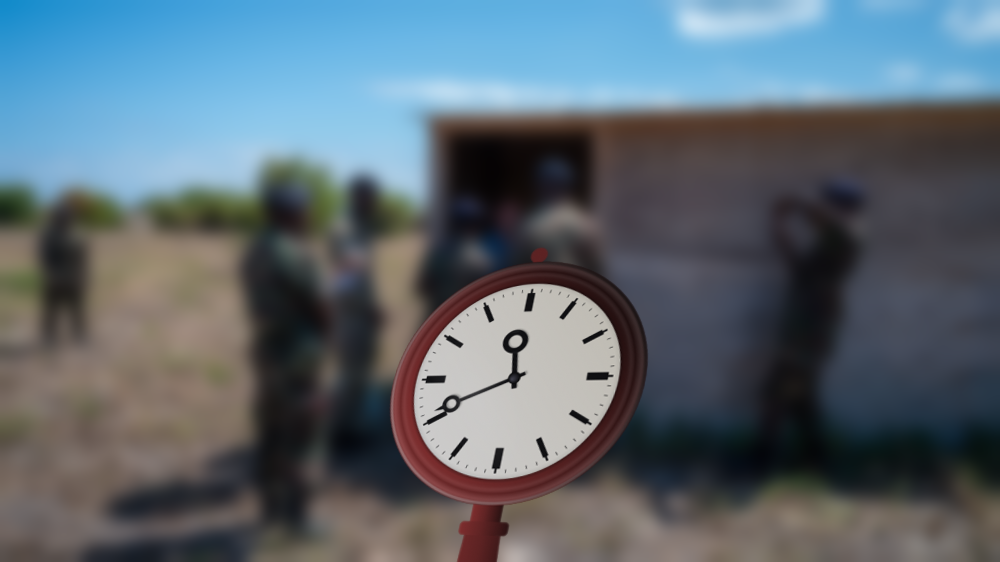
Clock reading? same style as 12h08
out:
11h41
